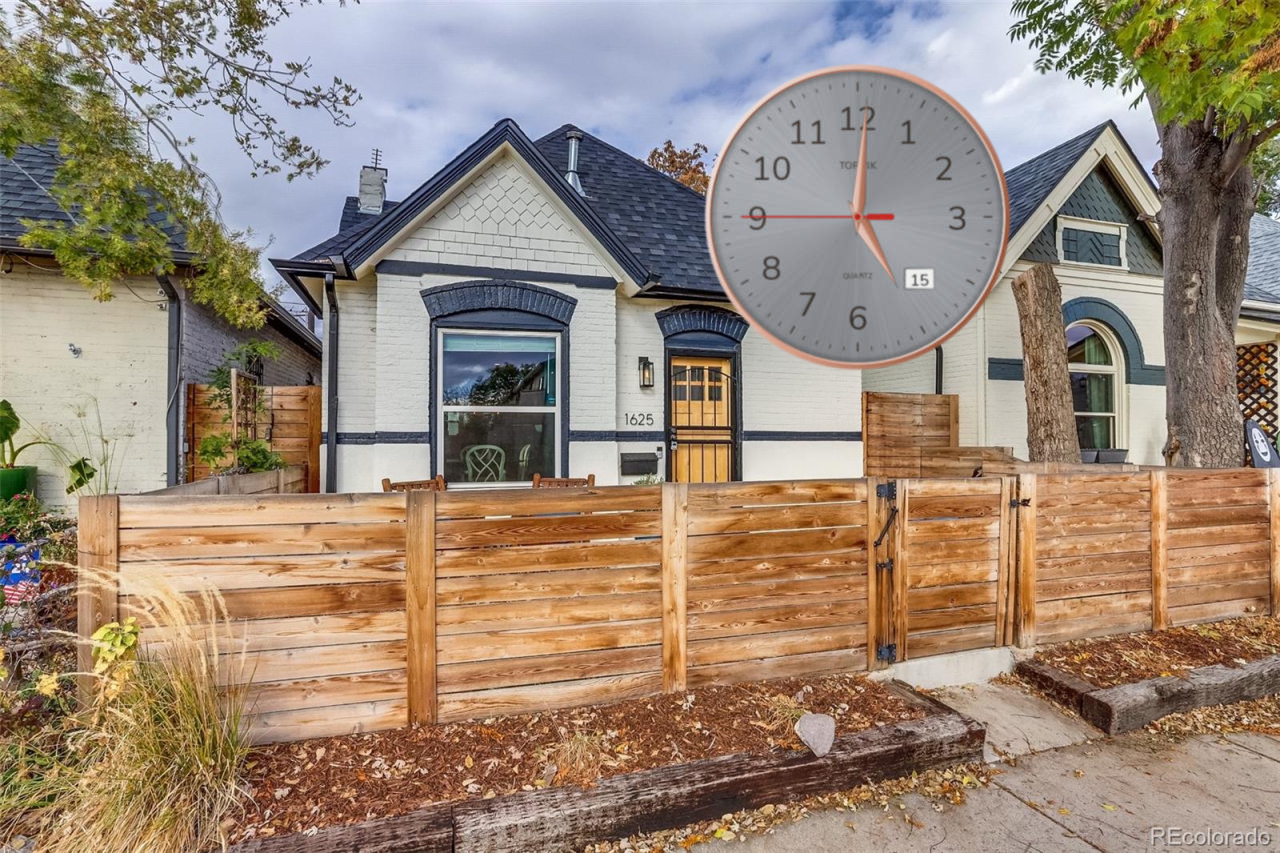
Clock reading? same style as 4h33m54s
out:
5h00m45s
